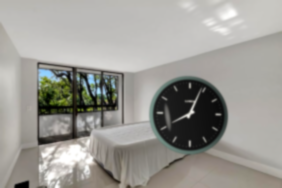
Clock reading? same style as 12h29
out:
8h04
